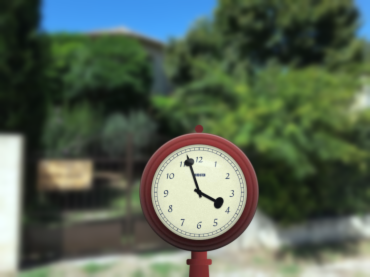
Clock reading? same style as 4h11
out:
3h57
